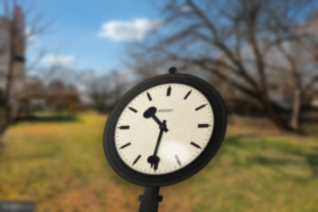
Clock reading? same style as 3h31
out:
10h31
